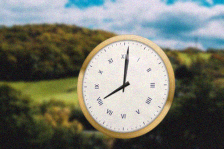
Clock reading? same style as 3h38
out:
8h01
